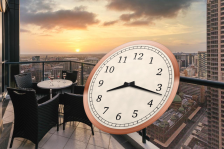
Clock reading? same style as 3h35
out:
8h17
